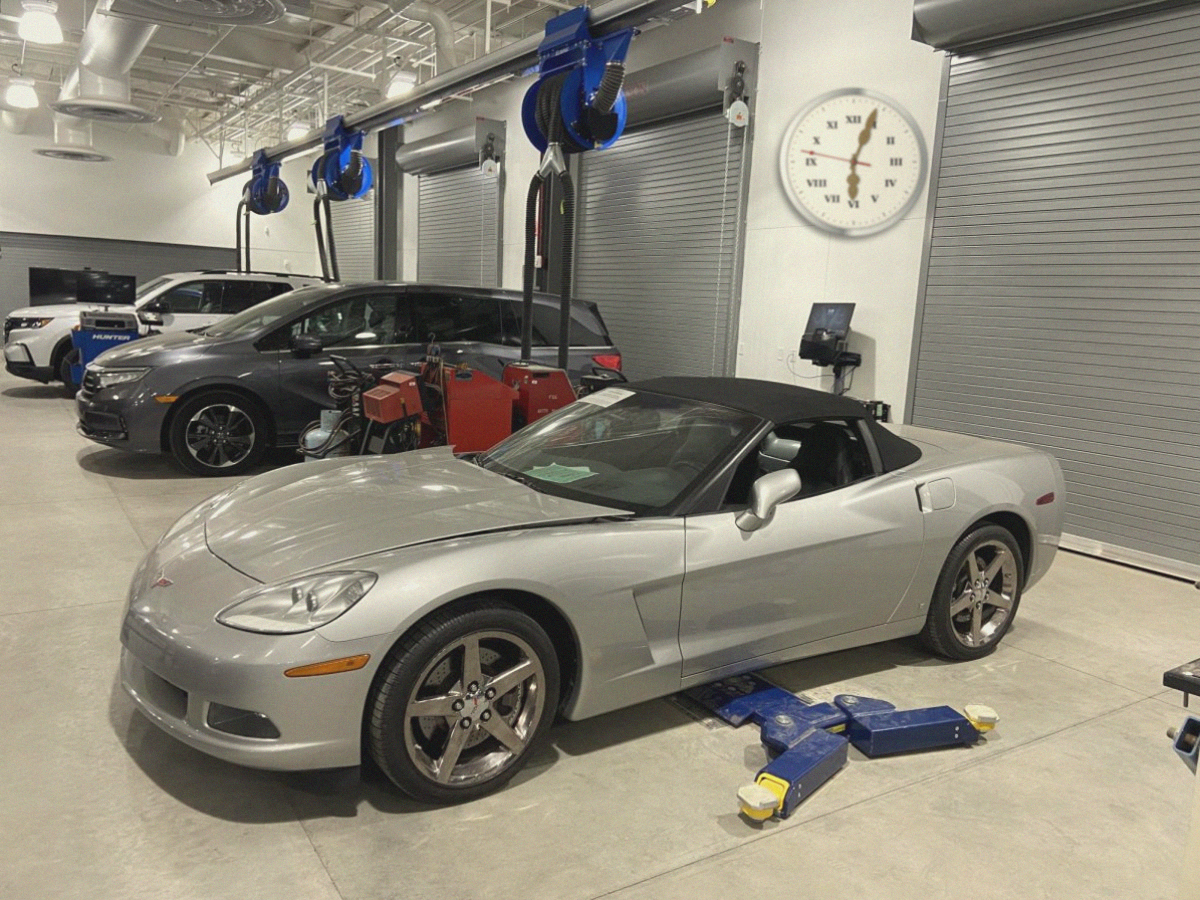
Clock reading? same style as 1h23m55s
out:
6h03m47s
